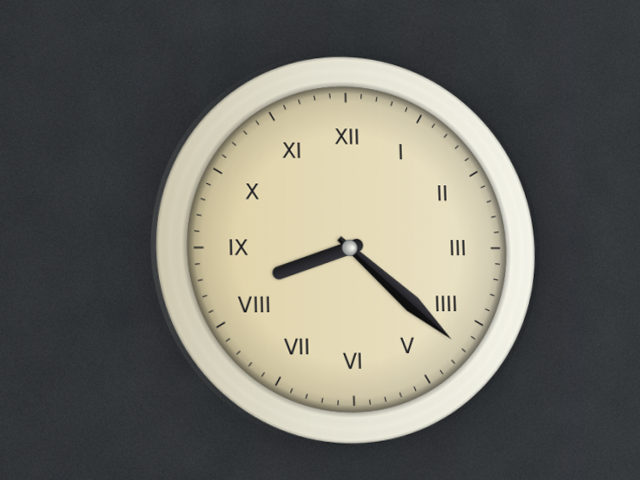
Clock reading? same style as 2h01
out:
8h22
